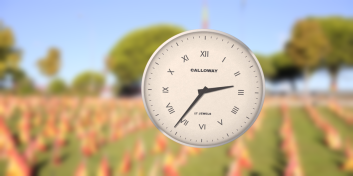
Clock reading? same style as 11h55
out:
2h36
